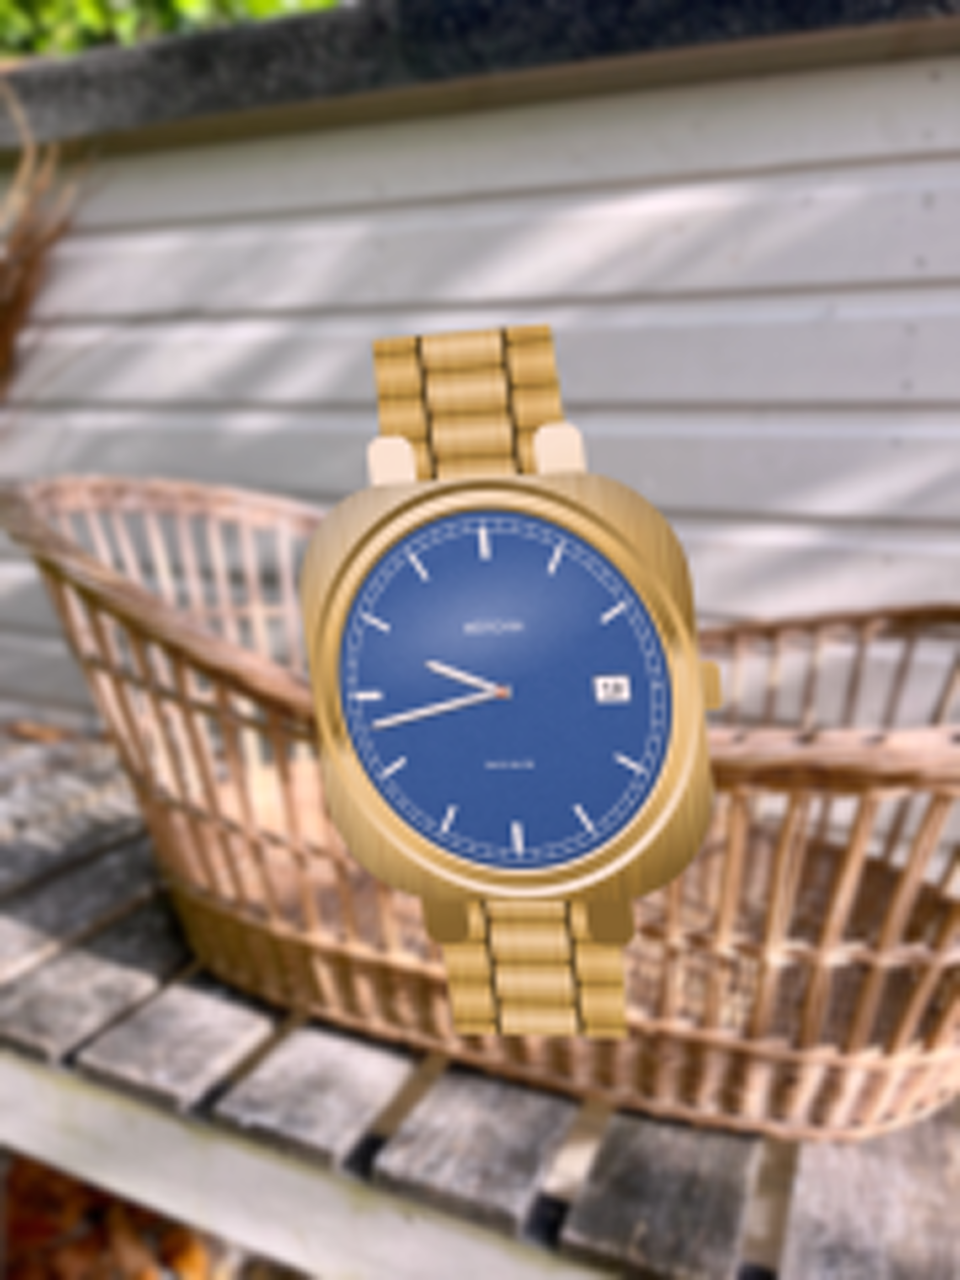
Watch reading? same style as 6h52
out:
9h43
